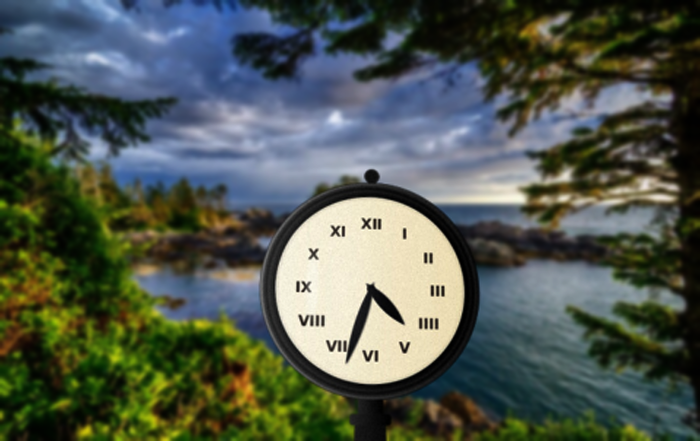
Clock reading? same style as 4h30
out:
4h33
